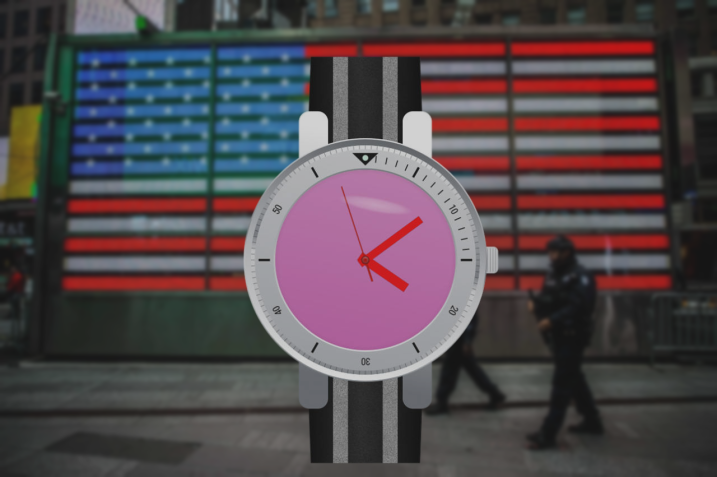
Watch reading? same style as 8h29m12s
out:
4h08m57s
